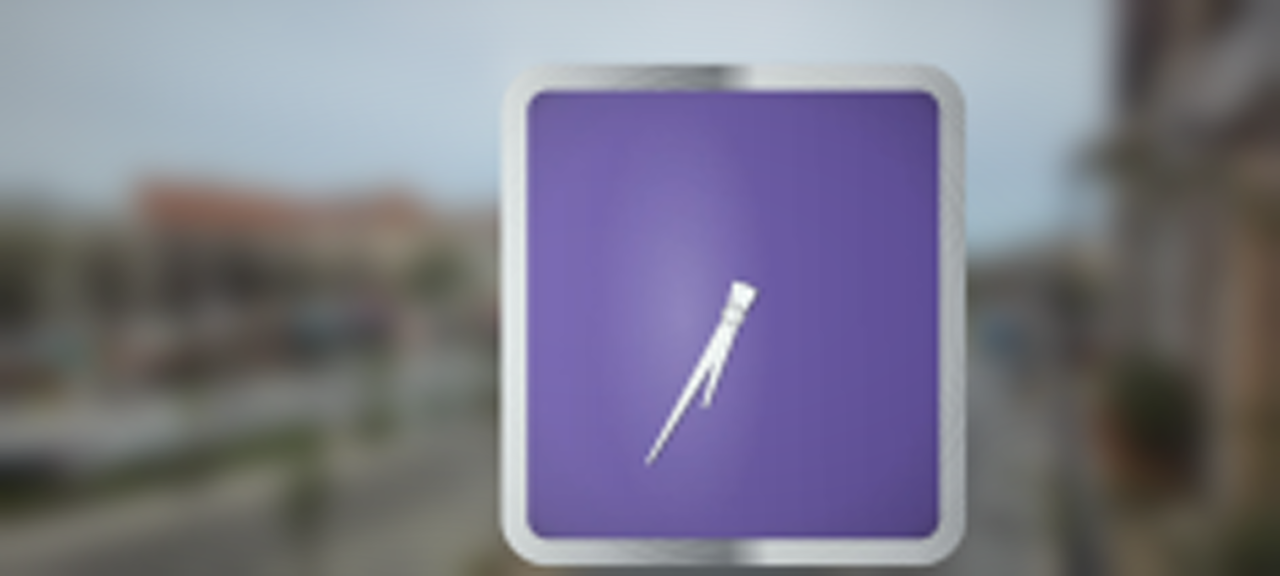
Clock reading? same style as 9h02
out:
6h35
